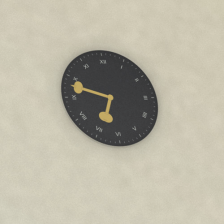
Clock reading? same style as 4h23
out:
6h48
